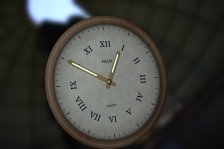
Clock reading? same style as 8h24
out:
12h50
